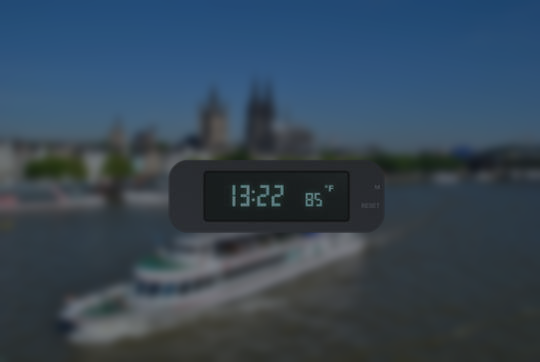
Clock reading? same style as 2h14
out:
13h22
